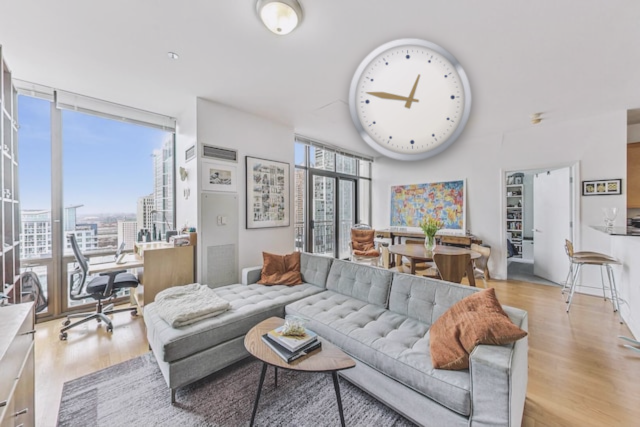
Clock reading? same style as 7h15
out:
12h47
